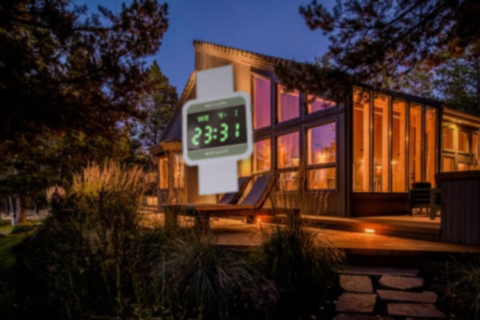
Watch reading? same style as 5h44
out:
23h31
